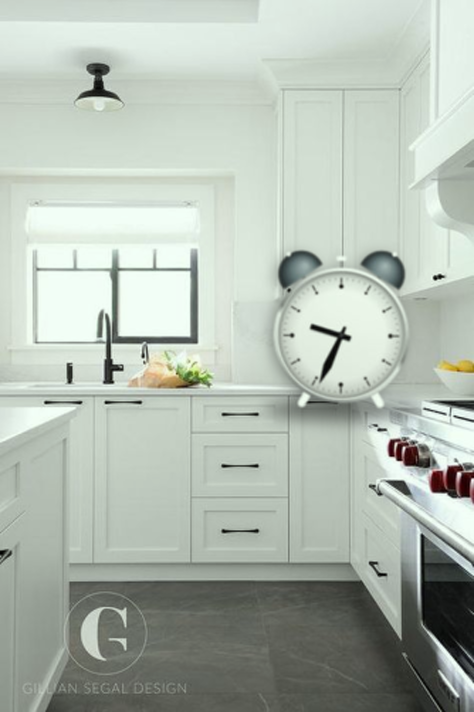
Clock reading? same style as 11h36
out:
9h34
